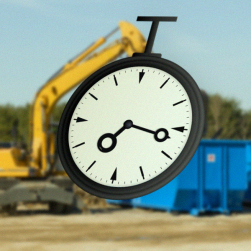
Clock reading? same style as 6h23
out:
7h17
